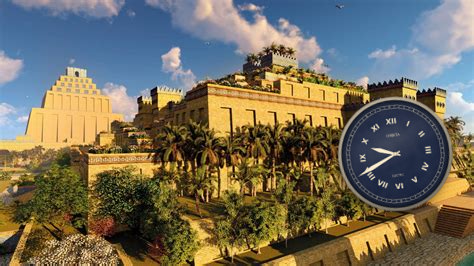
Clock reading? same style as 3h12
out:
9h41
